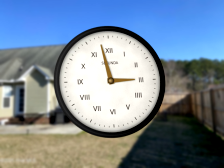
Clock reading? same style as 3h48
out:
2h58
